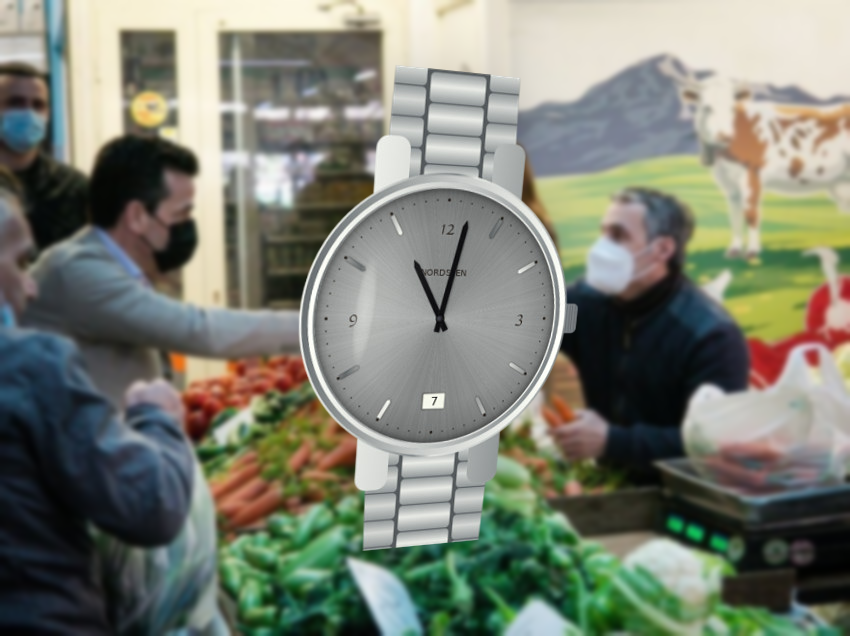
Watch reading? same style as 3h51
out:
11h02
